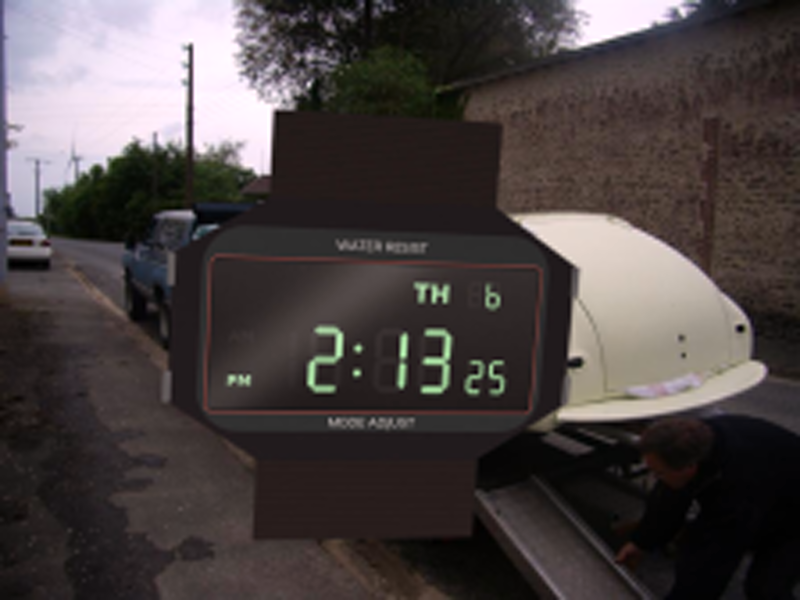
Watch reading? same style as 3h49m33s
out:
2h13m25s
